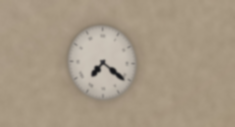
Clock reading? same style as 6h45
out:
7h21
